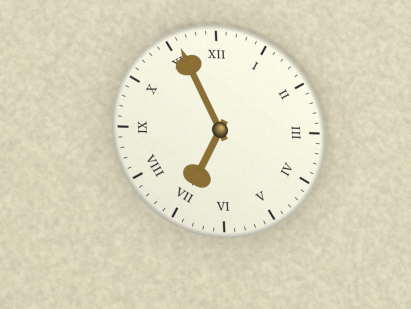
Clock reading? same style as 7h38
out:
6h56
